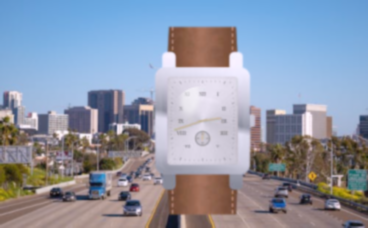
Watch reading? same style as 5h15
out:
2h42
